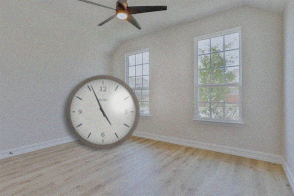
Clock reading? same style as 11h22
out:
4h56
